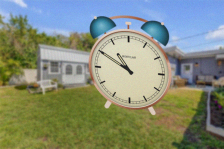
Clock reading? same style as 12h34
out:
10h50
